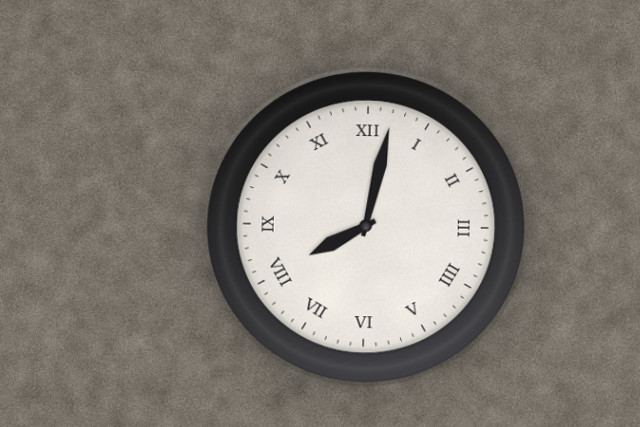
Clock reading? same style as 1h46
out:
8h02
